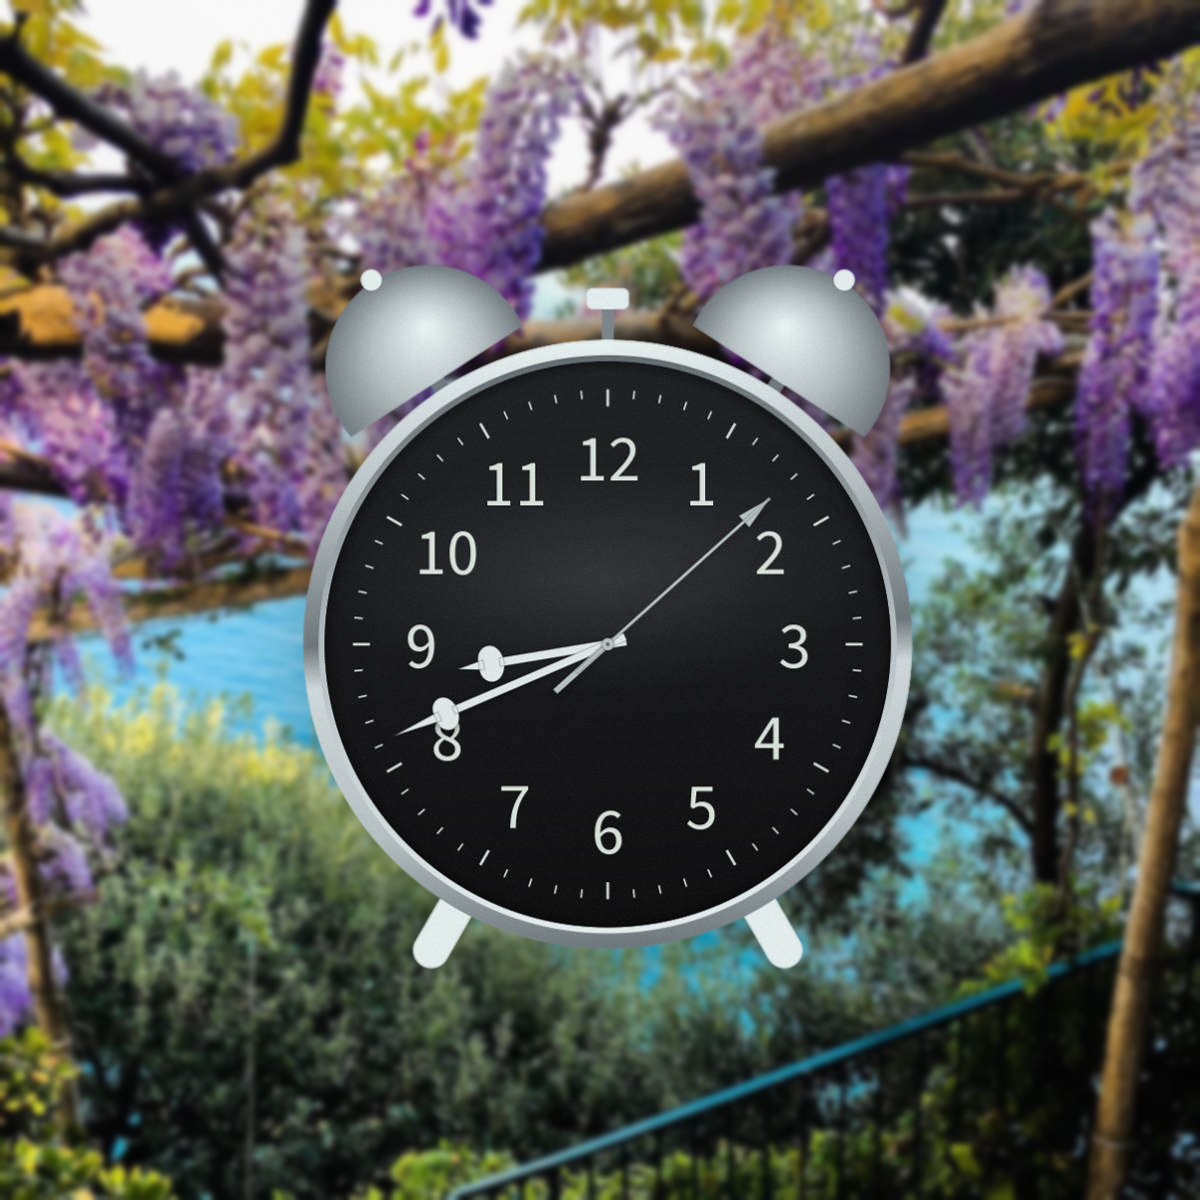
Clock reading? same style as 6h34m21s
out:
8h41m08s
